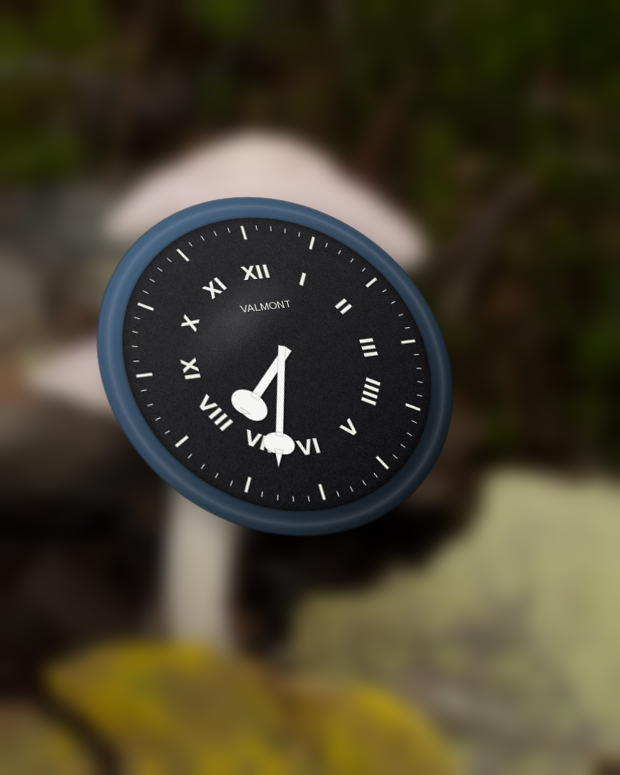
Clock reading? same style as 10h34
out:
7h33
